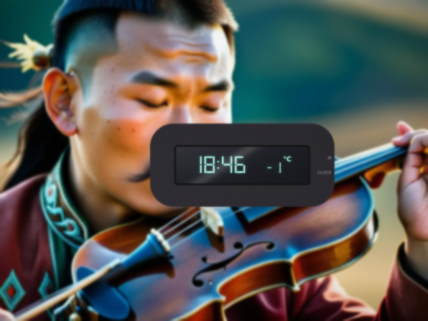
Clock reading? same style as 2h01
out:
18h46
